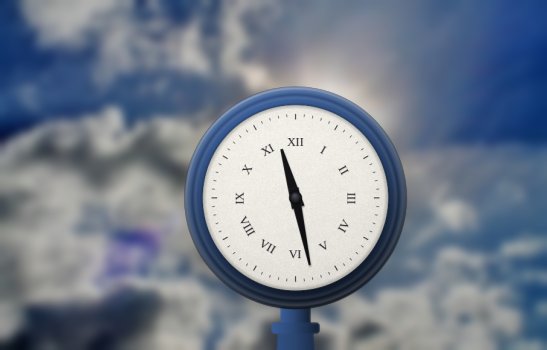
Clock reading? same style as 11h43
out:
11h28
